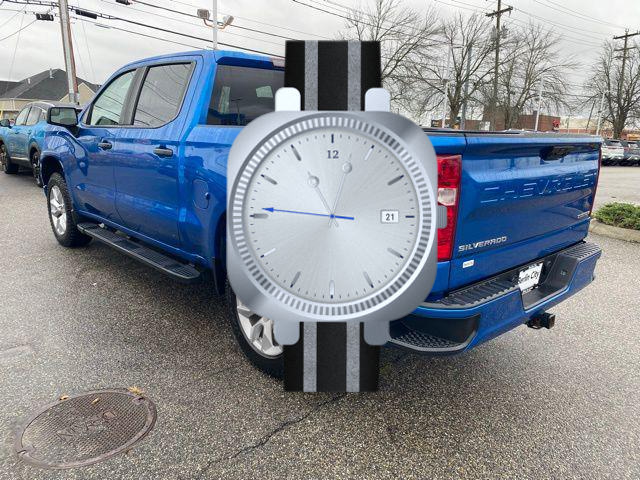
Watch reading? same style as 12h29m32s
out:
11h02m46s
